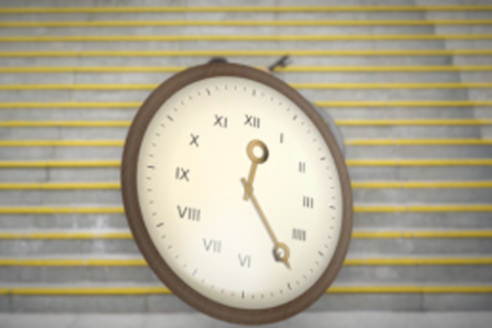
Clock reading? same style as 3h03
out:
12h24
